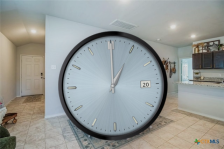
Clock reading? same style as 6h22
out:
1h00
